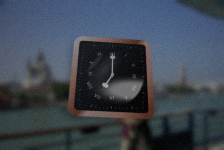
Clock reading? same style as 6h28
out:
7h00
